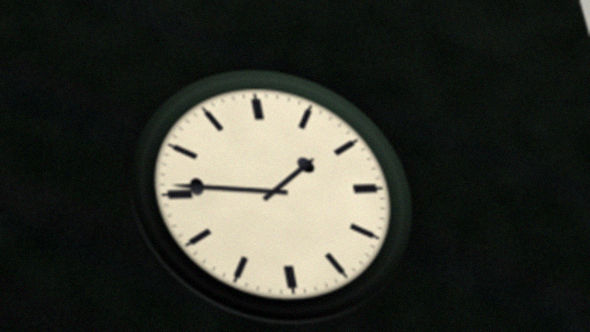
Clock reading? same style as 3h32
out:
1h46
